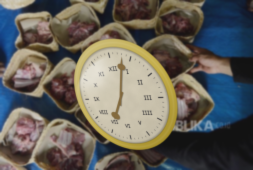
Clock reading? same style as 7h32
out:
7h03
